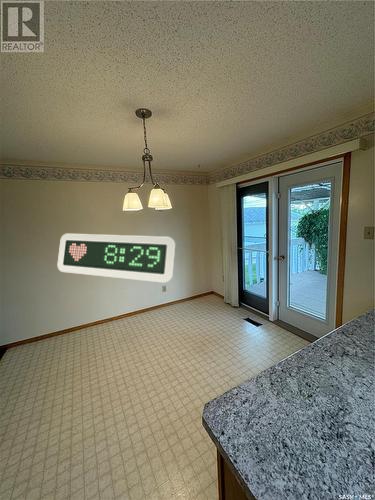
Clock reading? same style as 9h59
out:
8h29
